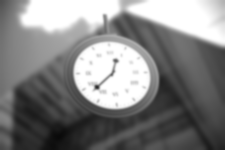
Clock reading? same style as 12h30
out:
12h38
